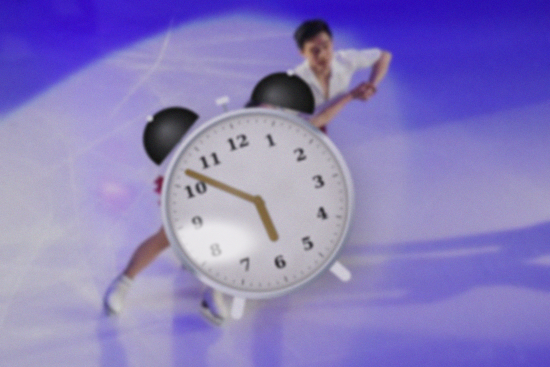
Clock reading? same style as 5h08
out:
5h52
